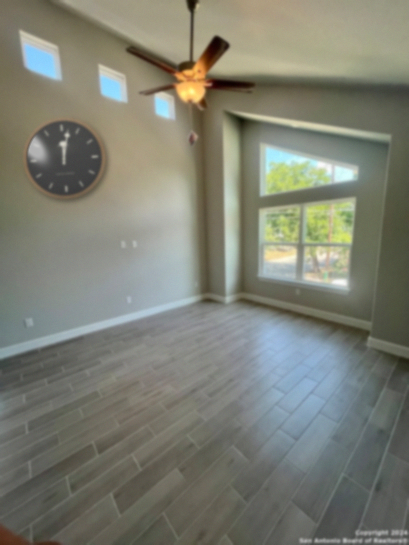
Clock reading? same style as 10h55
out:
12h02
